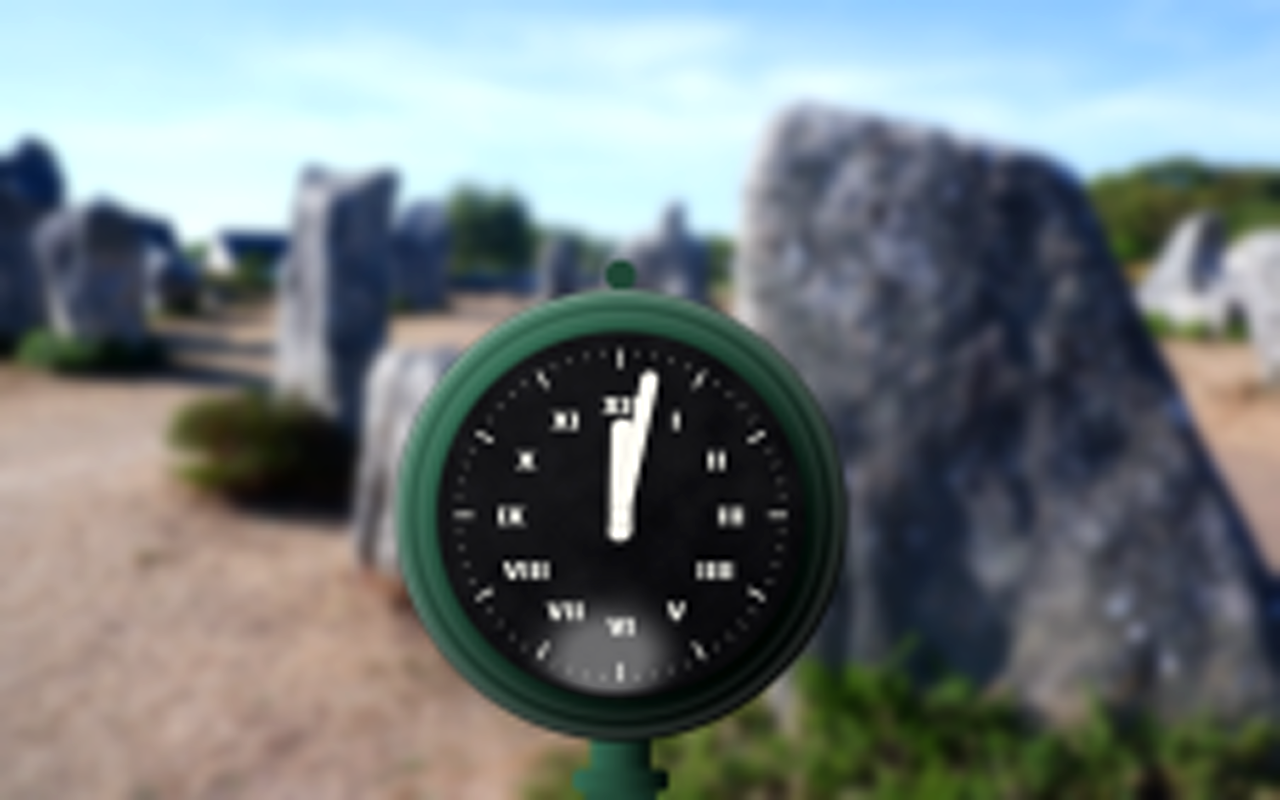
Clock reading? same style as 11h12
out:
12h02
